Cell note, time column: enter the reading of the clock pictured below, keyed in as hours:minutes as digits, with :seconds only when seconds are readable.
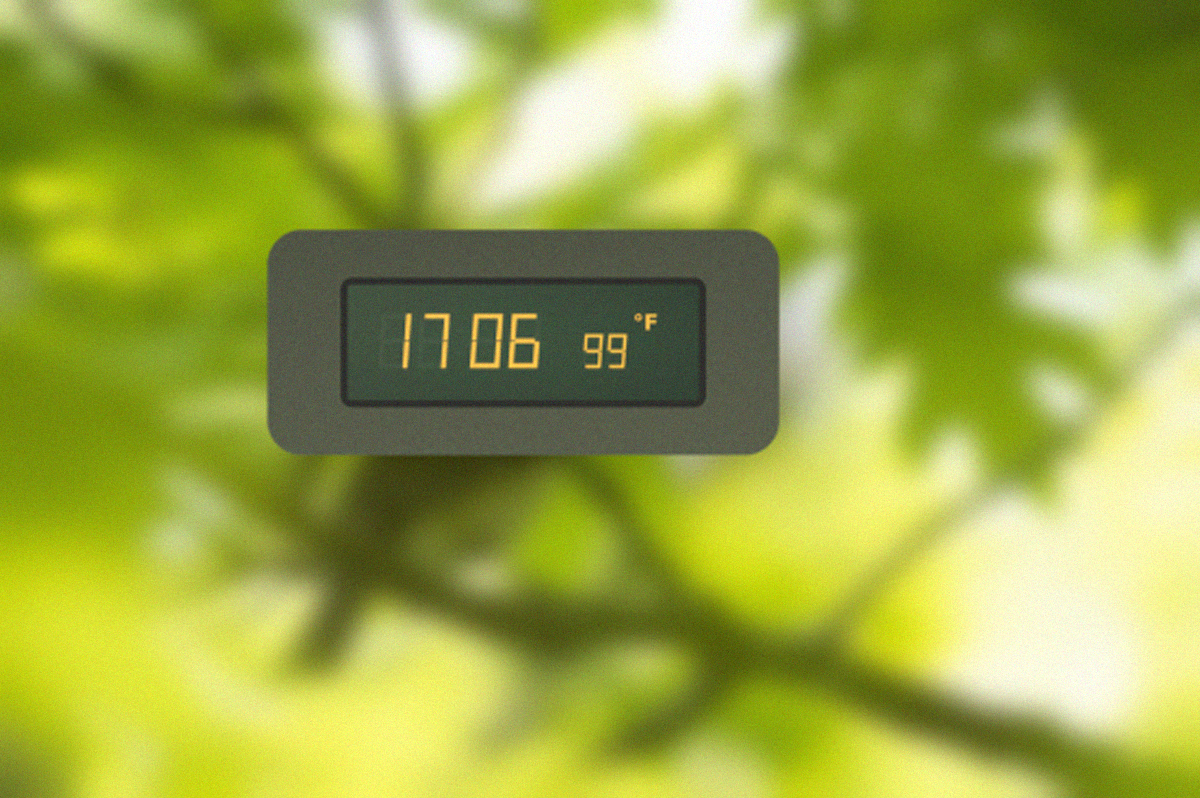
17:06
